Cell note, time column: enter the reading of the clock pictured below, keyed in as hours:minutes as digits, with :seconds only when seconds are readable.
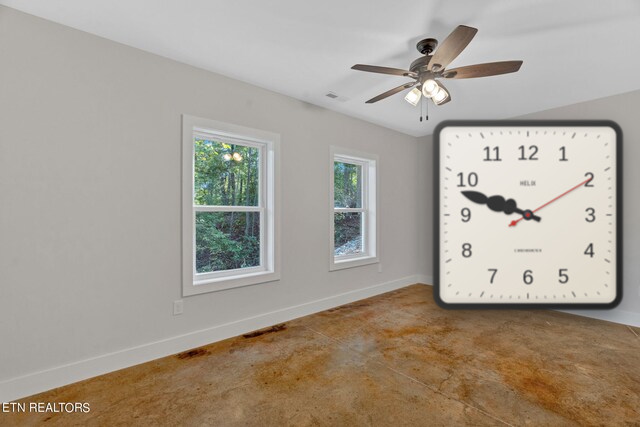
9:48:10
